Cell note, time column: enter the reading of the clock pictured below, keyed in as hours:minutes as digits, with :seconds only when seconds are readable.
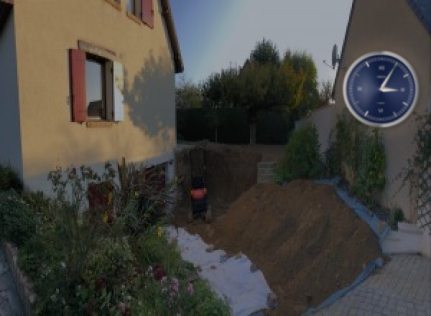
3:05
